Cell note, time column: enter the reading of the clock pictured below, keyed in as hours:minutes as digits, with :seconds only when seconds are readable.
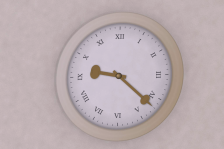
9:22
